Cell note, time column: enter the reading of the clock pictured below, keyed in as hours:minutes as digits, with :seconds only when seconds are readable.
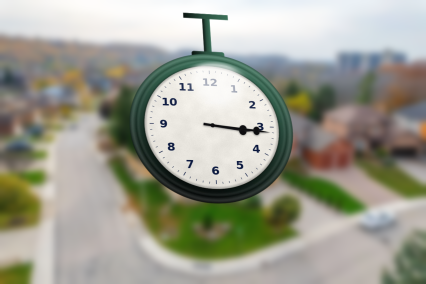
3:16
